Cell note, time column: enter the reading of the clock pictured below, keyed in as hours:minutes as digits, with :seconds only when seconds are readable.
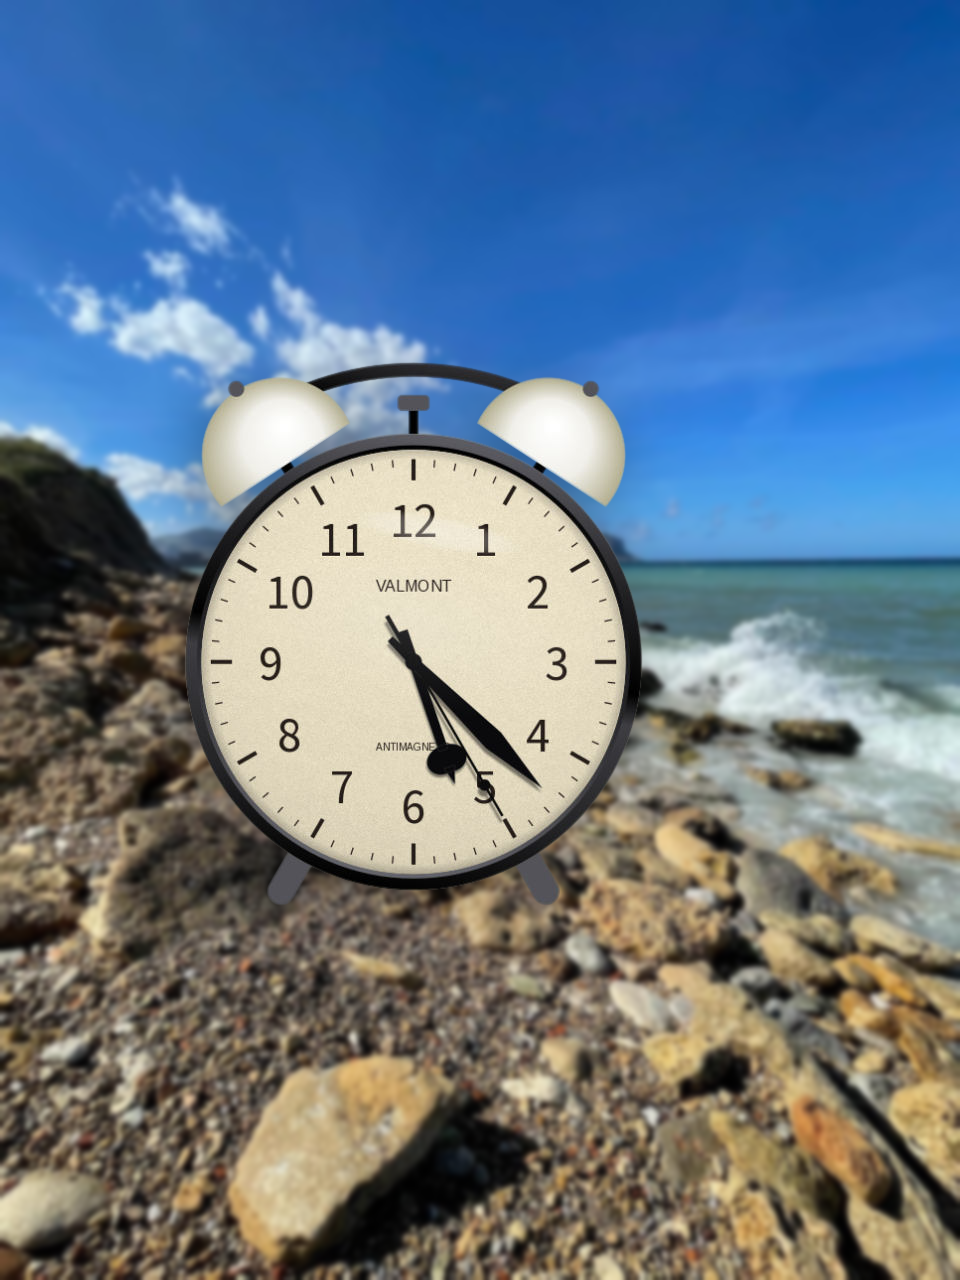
5:22:25
